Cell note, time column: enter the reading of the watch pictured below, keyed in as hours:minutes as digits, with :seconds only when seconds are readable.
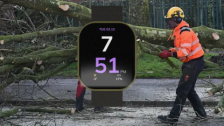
7:51
